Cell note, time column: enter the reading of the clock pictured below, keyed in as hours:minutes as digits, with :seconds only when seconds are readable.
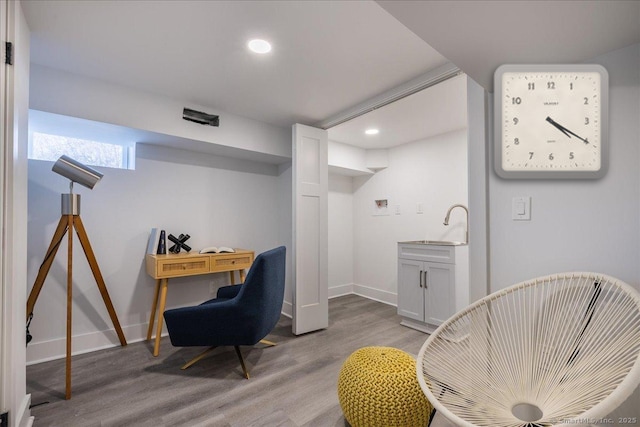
4:20
